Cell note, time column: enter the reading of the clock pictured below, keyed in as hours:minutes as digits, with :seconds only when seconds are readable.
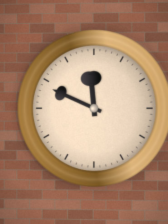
11:49
